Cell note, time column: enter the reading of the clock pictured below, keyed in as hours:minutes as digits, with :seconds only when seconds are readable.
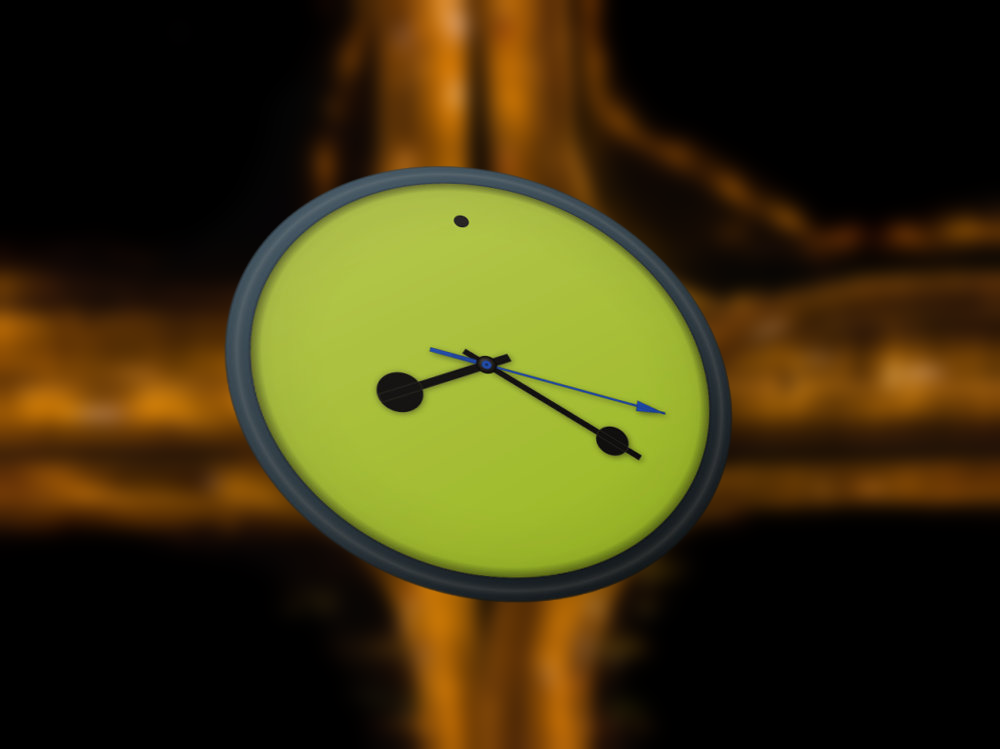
8:21:18
